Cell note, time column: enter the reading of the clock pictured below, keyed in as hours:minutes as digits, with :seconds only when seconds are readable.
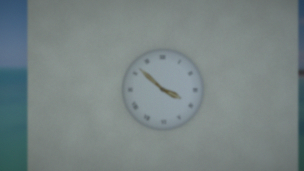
3:52
